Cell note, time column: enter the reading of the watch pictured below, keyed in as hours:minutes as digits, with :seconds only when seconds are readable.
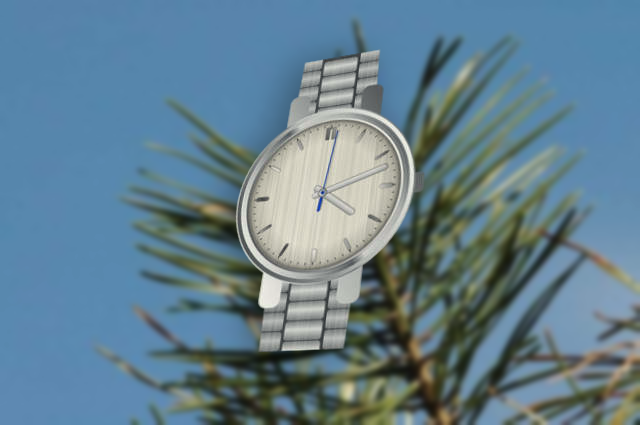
4:12:01
